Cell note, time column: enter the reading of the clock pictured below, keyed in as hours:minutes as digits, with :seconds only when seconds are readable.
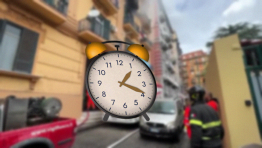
1:19
